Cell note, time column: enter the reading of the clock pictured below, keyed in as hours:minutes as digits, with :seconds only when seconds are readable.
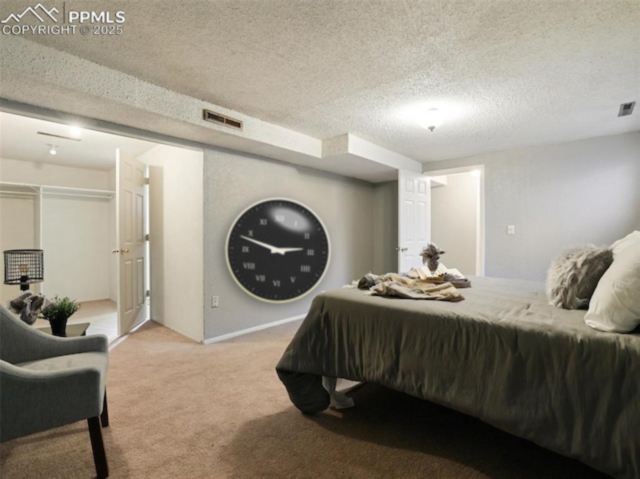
2:48
